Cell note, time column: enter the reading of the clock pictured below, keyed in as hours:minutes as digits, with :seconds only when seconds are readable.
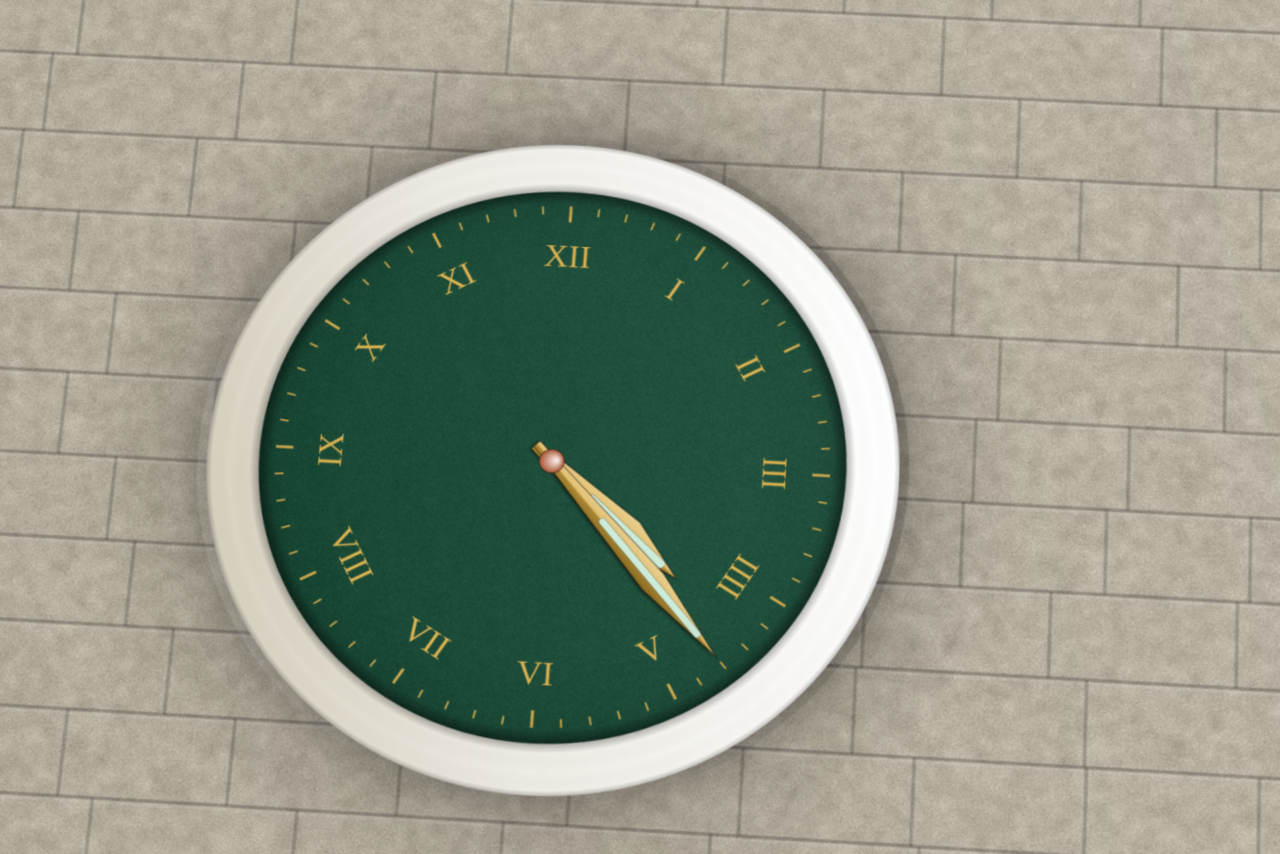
4:23
